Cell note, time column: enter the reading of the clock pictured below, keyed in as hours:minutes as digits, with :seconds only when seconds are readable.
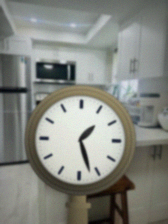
1:27
